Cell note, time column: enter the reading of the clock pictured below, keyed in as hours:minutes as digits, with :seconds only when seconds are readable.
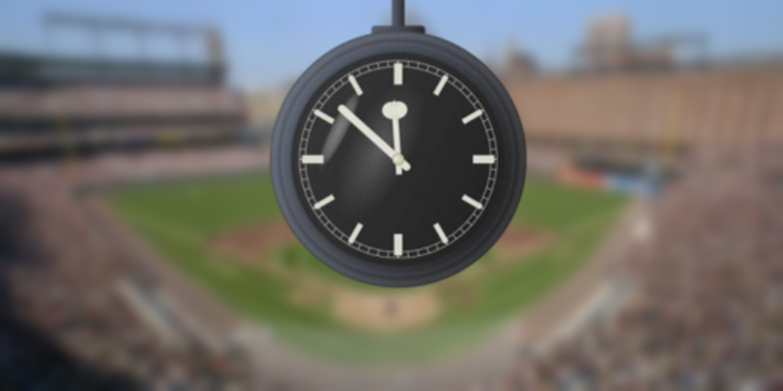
11:52
